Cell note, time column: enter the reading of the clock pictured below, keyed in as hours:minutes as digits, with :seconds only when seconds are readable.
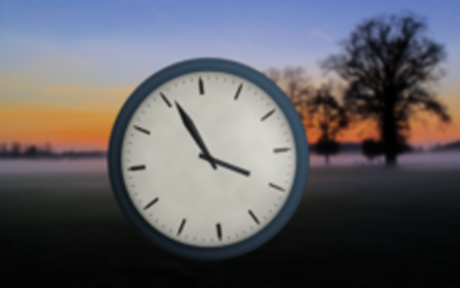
3:56
